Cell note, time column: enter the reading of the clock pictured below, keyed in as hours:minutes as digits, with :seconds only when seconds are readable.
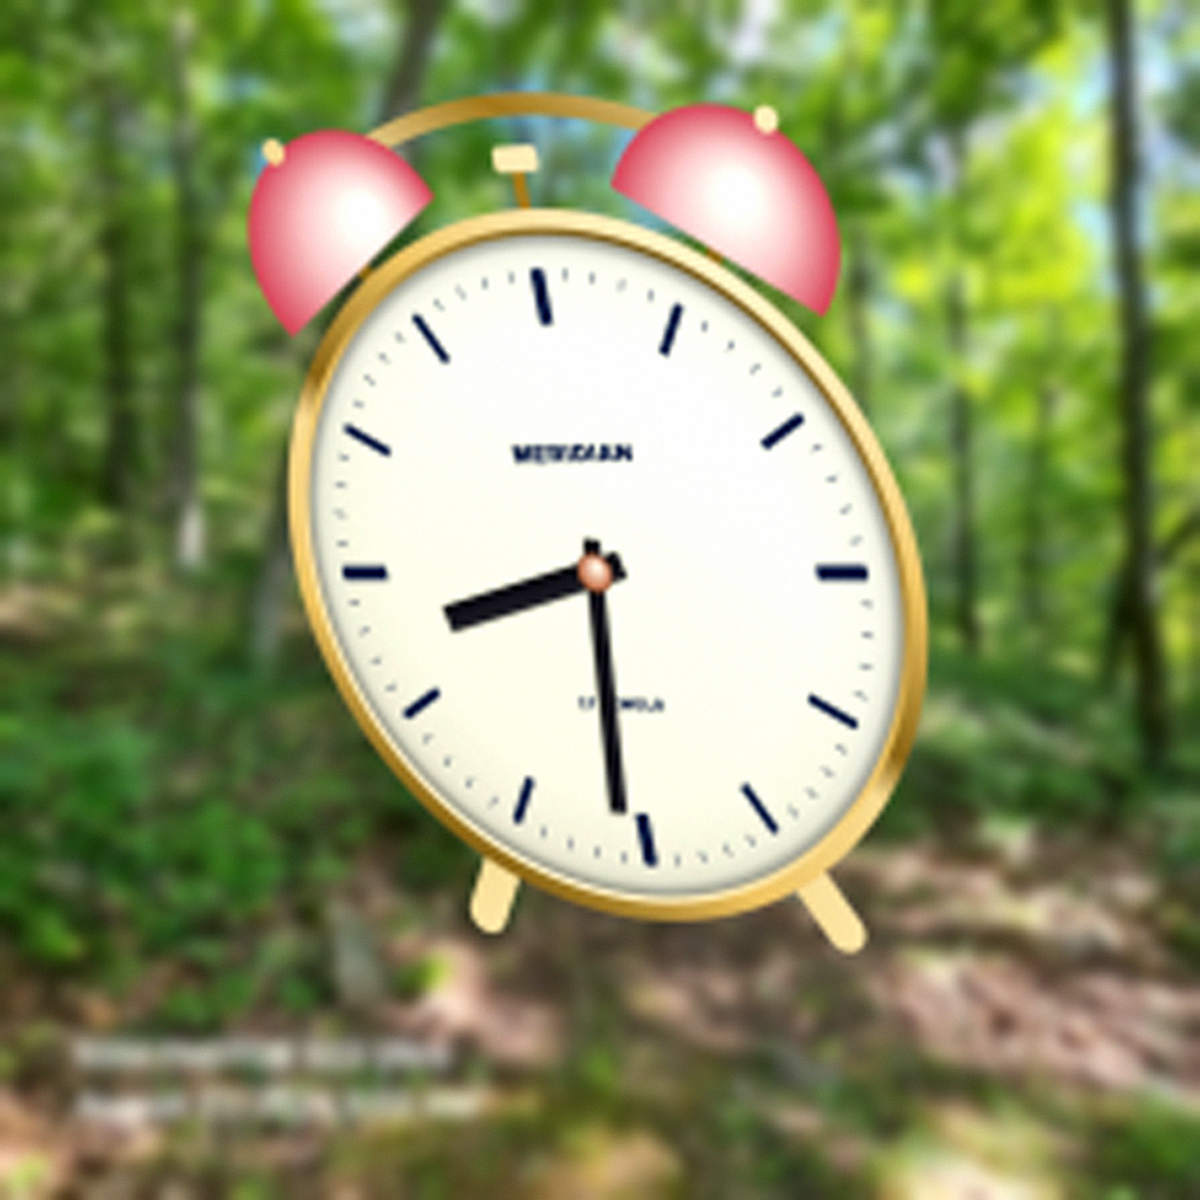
8:31
